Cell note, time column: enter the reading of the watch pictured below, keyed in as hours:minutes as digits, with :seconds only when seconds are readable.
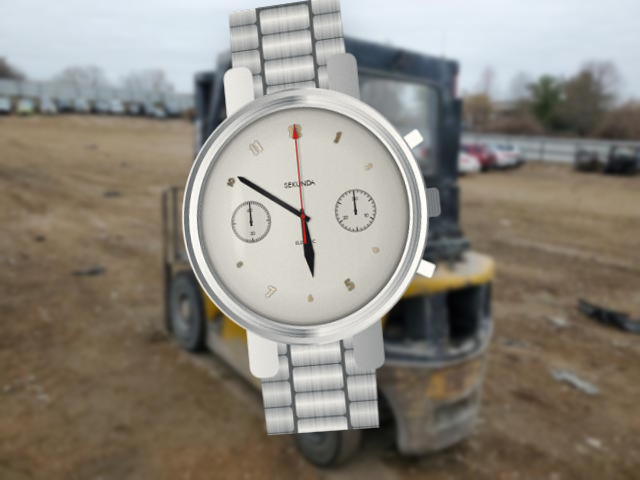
5:51
